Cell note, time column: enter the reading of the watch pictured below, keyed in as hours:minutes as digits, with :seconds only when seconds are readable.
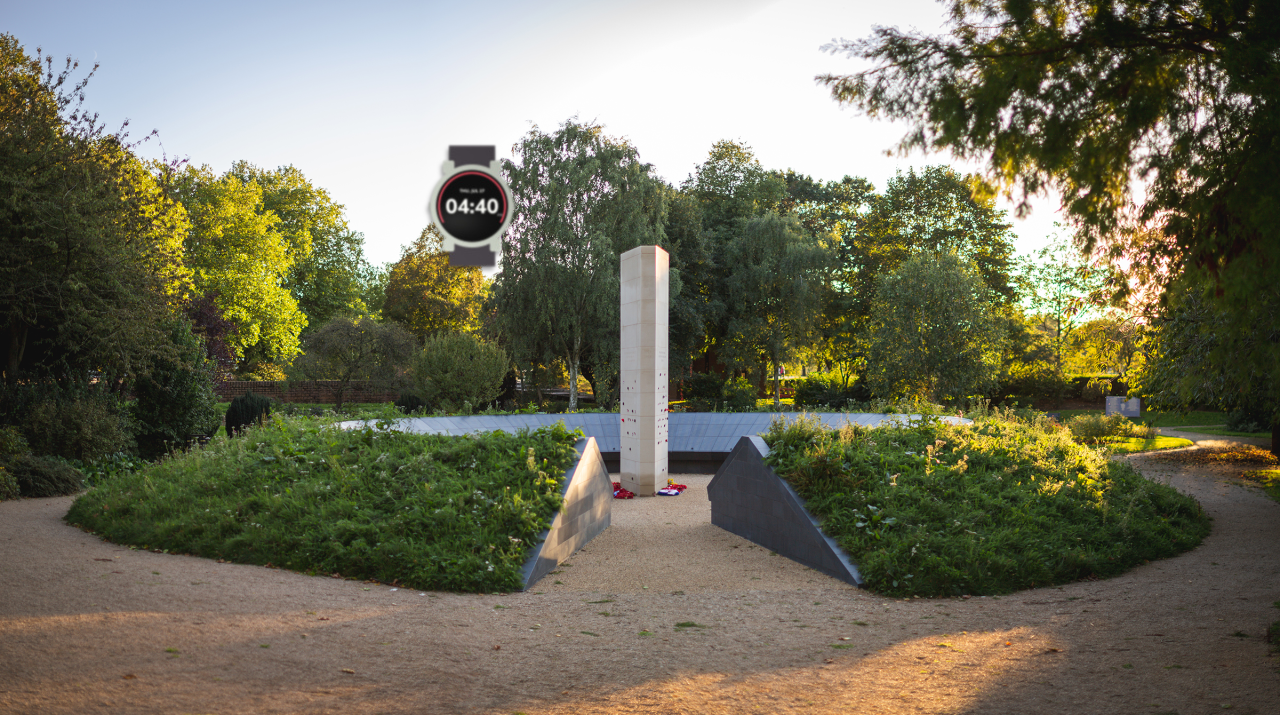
4:40
